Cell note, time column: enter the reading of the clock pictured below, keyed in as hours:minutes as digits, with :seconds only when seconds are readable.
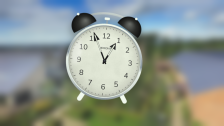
12:56
